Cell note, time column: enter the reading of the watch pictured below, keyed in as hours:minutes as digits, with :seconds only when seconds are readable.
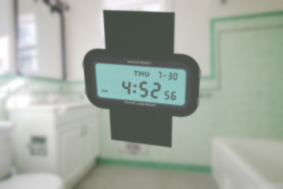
4:52
